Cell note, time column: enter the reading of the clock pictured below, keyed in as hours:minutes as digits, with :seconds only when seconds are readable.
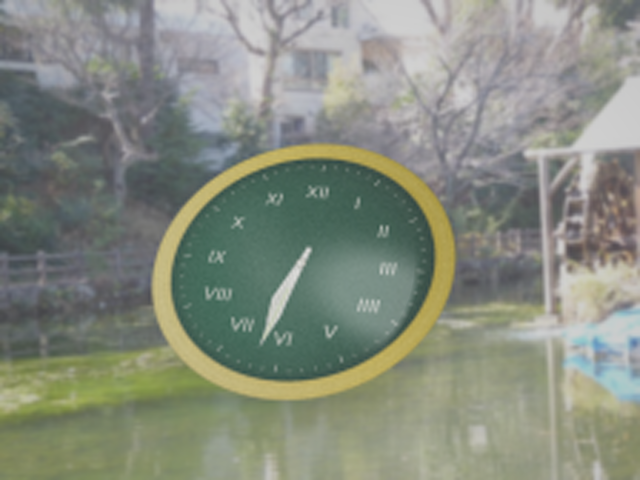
6:32
